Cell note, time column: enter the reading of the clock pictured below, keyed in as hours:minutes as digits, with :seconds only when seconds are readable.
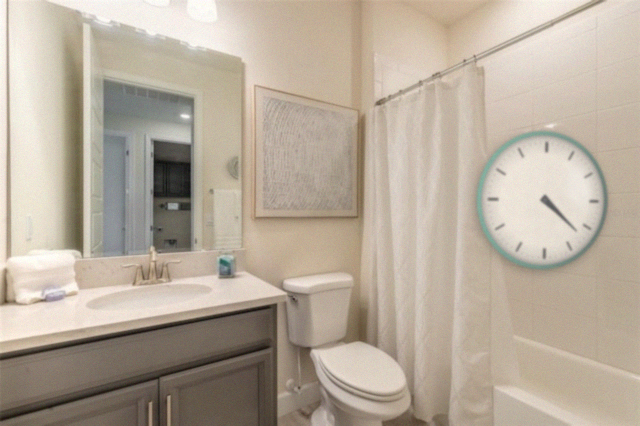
4:22
